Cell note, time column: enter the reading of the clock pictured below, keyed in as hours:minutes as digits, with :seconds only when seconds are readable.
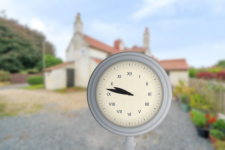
9:47
